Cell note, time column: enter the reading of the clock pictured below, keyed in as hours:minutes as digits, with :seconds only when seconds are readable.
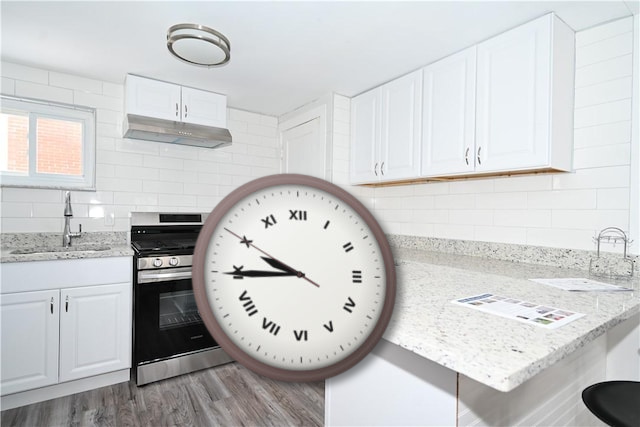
9:44:50
